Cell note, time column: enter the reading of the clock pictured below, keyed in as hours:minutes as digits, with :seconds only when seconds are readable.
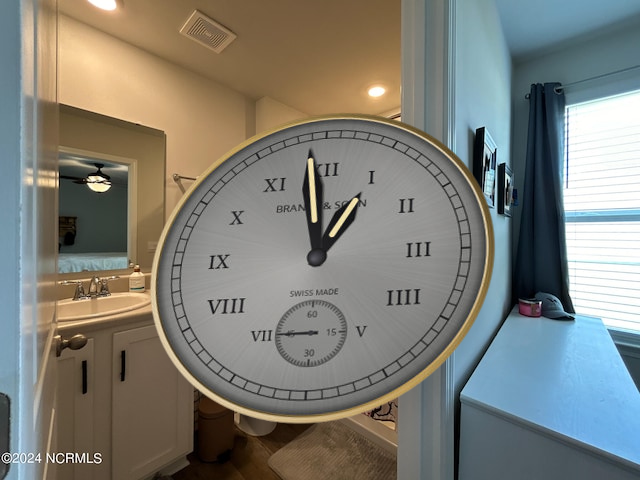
12:58:45
